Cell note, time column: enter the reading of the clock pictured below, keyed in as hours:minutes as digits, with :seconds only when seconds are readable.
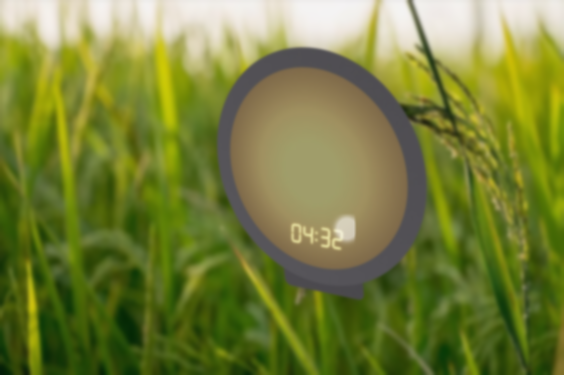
4:32
